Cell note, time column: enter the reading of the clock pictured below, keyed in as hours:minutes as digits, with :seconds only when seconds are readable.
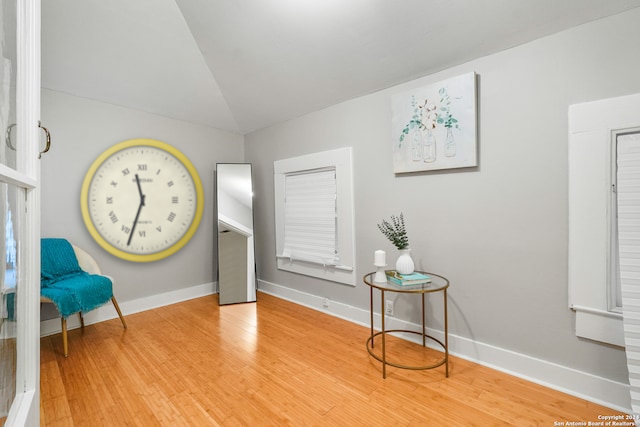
11:33
